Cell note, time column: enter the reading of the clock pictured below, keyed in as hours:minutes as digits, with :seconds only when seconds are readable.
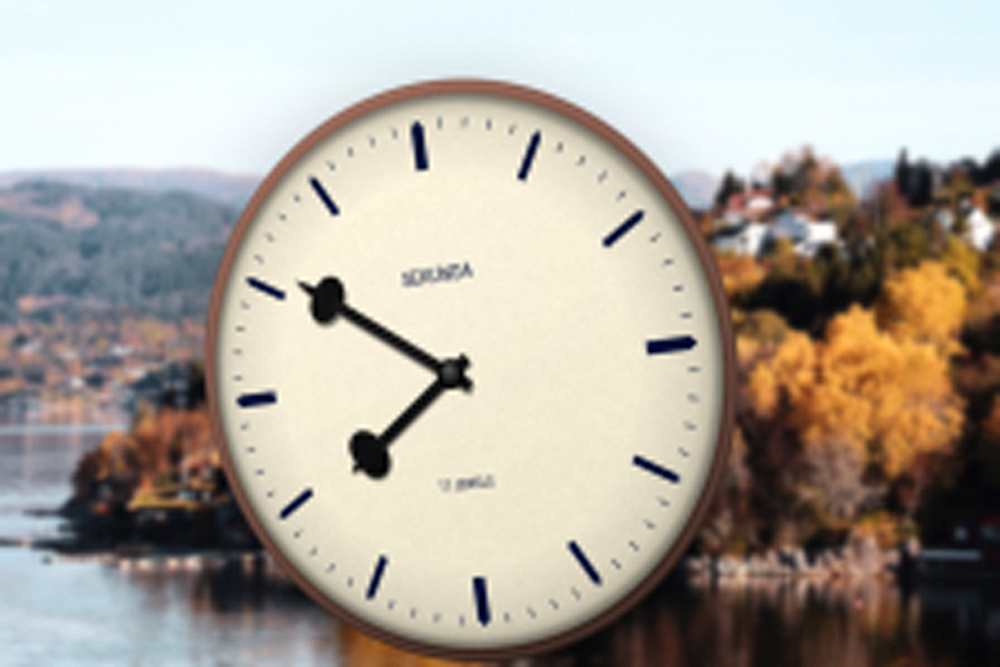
7:51
